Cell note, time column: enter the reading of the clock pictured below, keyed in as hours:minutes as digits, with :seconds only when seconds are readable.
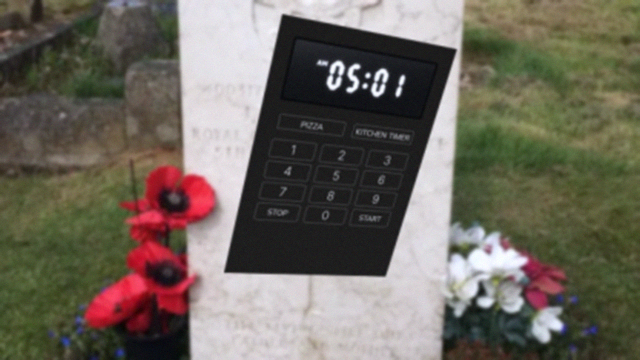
5:01
